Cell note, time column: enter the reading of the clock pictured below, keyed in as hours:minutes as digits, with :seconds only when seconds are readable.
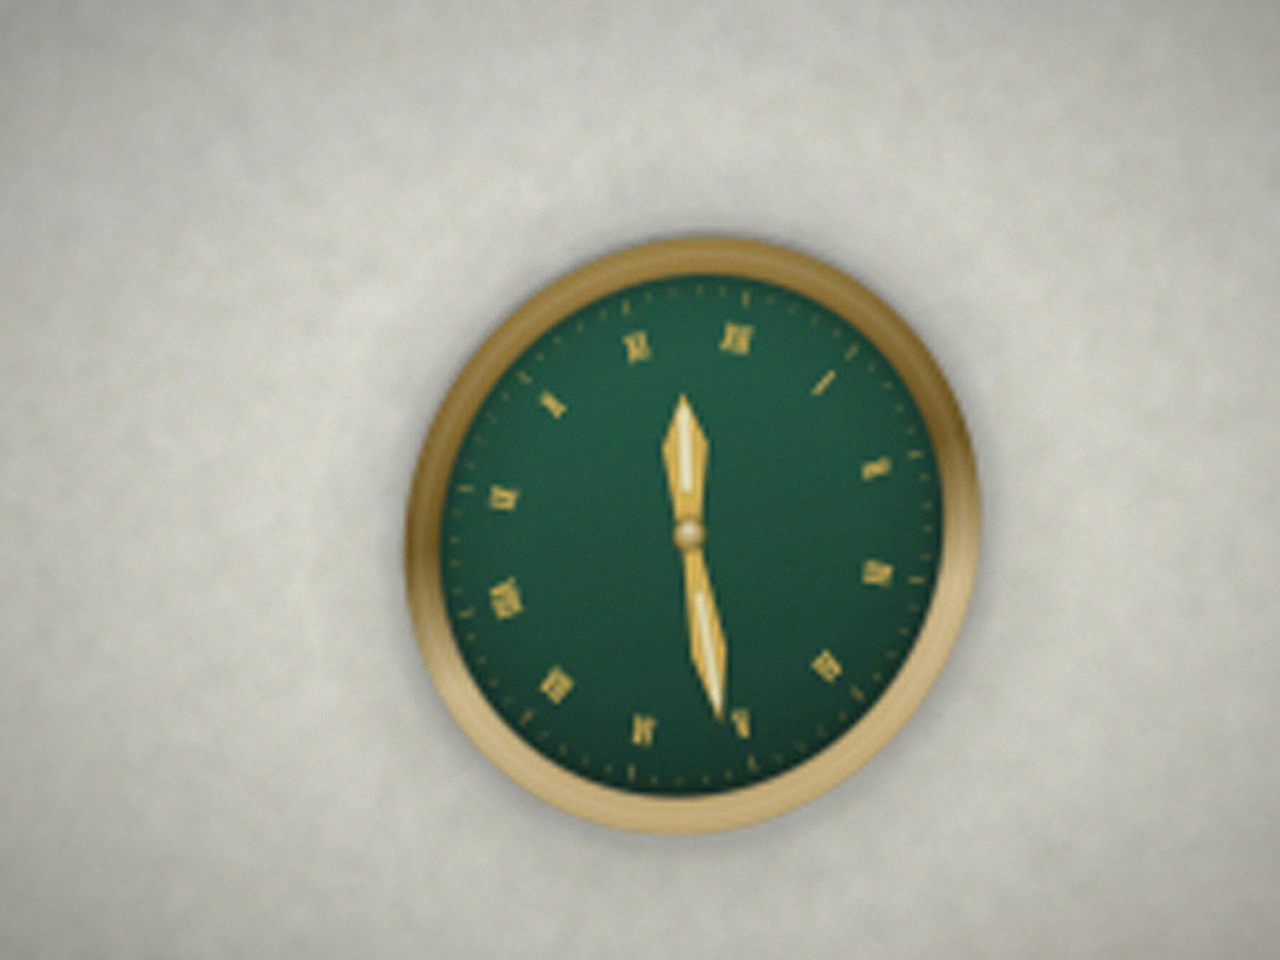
11:26
